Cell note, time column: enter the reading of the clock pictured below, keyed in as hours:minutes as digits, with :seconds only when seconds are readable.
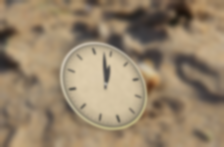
1:03
